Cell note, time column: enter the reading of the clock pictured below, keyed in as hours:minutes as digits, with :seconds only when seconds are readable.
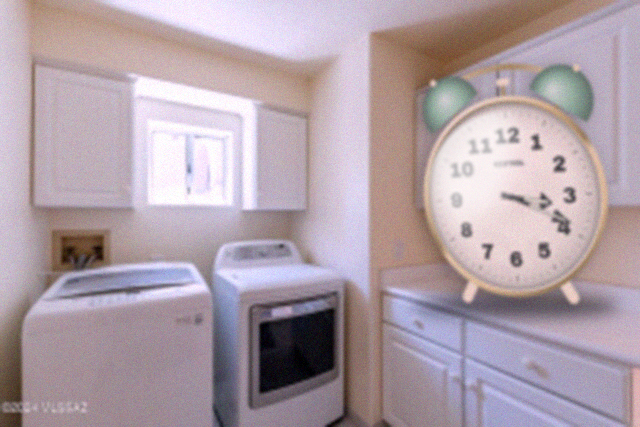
3:19
